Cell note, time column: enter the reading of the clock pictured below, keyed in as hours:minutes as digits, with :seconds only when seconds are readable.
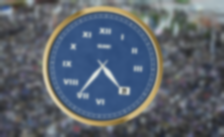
4:36
